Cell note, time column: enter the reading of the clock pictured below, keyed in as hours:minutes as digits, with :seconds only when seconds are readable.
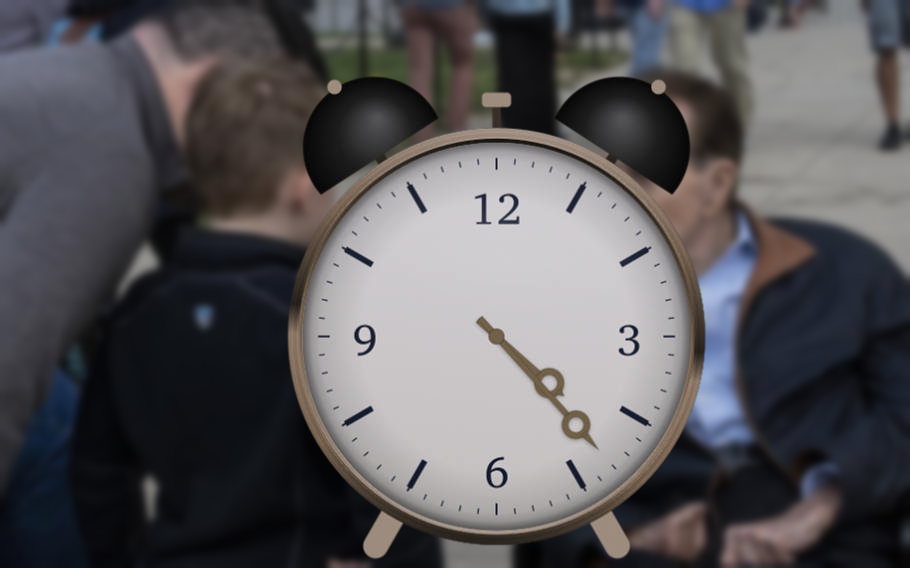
4:23
